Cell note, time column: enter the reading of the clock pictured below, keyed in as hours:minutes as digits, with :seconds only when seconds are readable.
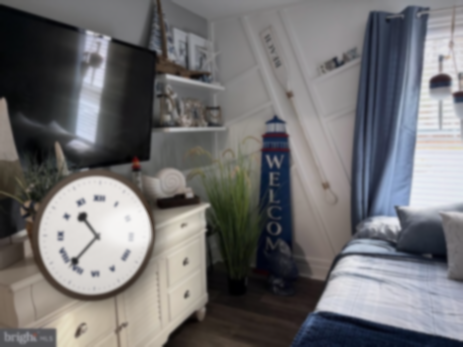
10:37
